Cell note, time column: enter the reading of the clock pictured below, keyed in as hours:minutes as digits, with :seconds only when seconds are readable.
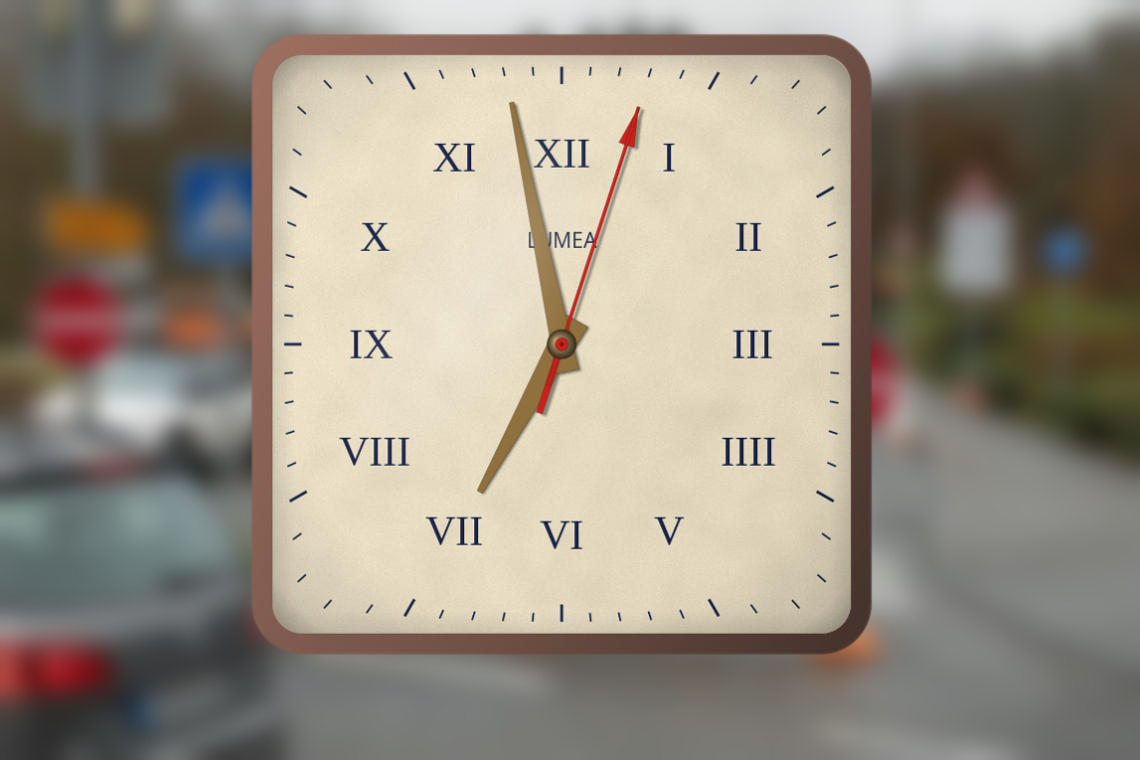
6:58:03
